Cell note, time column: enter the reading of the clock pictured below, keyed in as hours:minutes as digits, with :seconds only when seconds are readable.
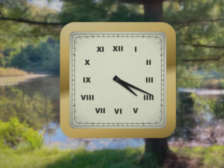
4:19
